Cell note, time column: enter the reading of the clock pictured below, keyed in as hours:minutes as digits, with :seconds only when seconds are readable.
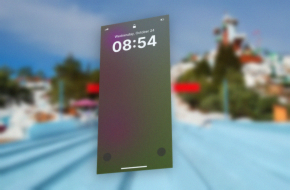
8:54
